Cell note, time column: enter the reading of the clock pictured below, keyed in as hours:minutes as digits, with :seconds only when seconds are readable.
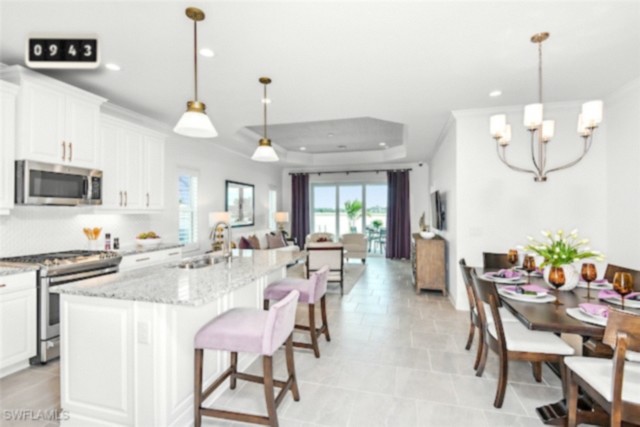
9:43
